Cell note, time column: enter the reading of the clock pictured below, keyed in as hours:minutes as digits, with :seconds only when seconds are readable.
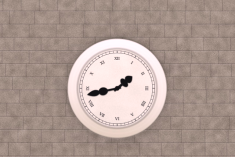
1:43
